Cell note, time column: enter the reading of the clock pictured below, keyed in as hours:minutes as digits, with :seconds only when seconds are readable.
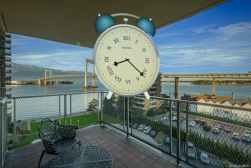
8:22
